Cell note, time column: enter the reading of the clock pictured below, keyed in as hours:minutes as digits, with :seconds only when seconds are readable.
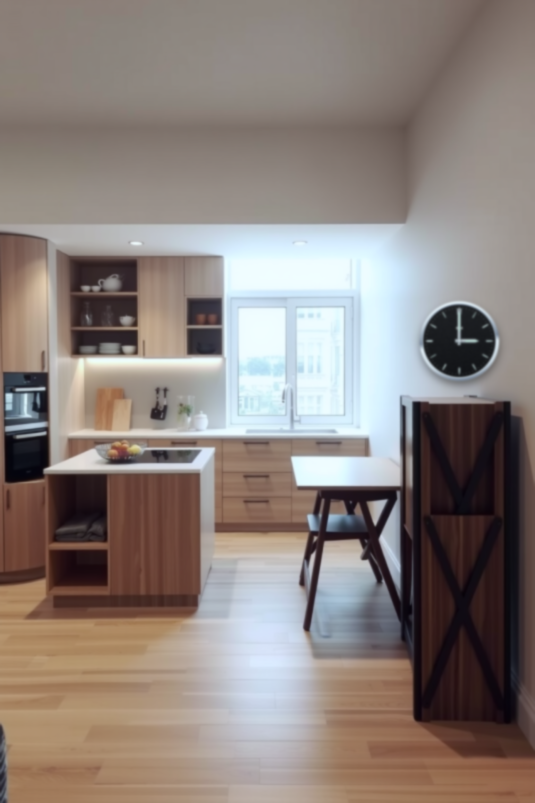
3:00
